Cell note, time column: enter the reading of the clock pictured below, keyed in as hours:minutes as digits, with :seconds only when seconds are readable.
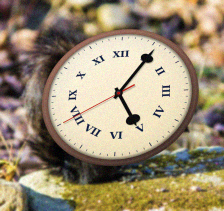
5:05:40
